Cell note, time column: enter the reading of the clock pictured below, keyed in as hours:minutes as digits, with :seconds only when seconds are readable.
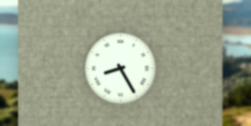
8:25
